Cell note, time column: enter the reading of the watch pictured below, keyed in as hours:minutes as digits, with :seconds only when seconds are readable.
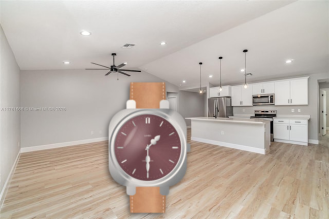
1:30
